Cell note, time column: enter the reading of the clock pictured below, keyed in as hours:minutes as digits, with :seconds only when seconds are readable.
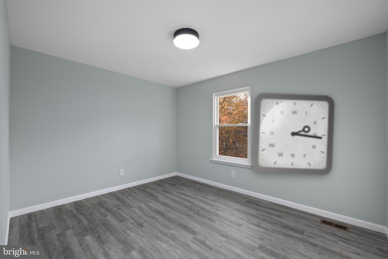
2:16
